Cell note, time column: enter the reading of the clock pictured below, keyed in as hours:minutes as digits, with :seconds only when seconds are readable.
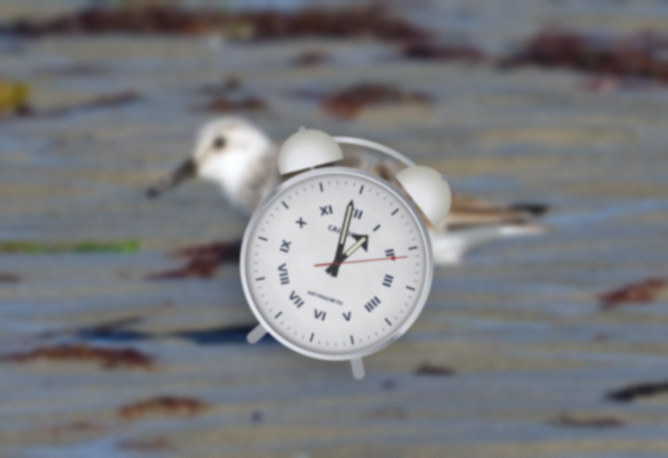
12:59:11
